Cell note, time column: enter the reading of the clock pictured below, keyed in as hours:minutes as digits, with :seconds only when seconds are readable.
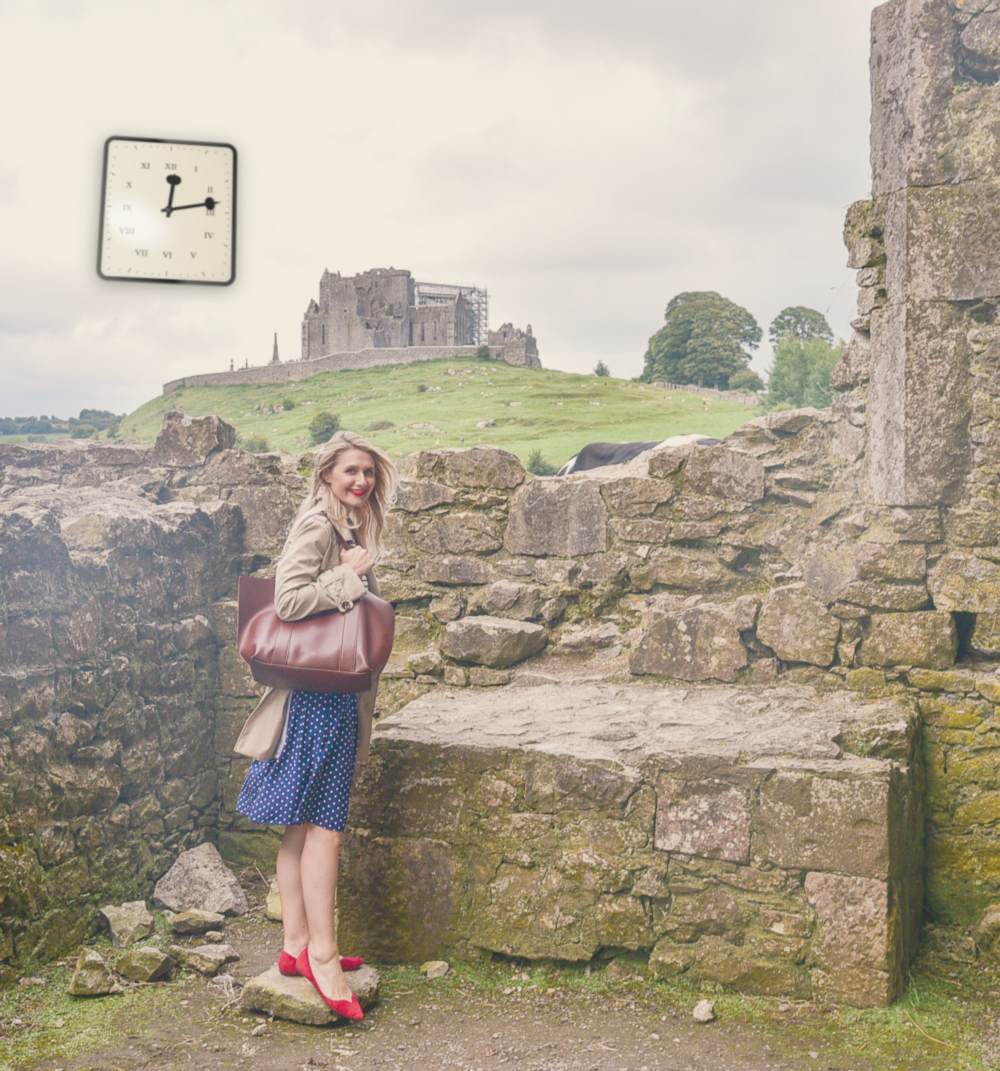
12:13
